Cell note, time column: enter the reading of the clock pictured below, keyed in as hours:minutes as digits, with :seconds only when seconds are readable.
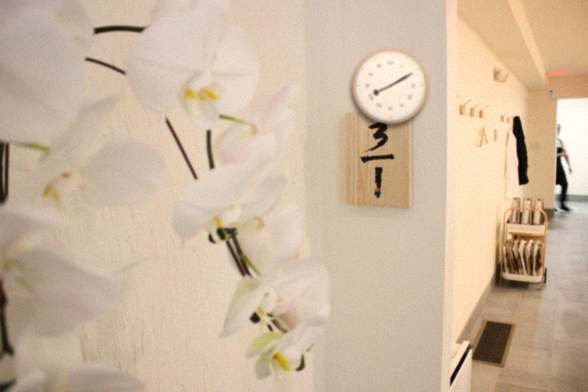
8:10
